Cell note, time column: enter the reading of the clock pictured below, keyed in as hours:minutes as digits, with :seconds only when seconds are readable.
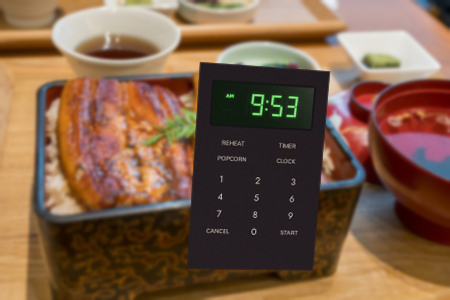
9:53
